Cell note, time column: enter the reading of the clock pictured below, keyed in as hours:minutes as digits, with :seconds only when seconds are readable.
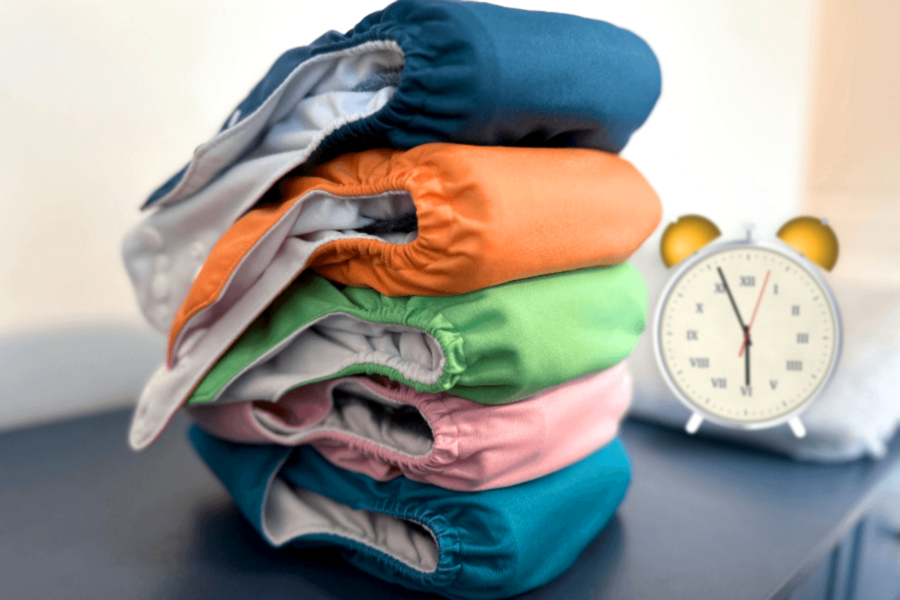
5:56:03
